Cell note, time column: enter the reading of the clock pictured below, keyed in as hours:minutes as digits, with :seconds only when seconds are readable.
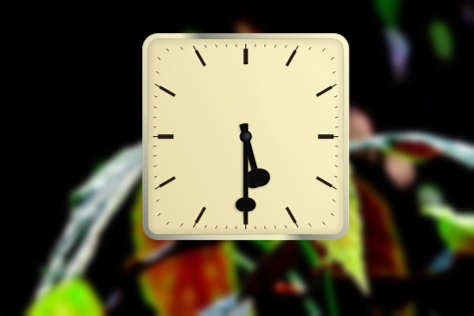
5:30
